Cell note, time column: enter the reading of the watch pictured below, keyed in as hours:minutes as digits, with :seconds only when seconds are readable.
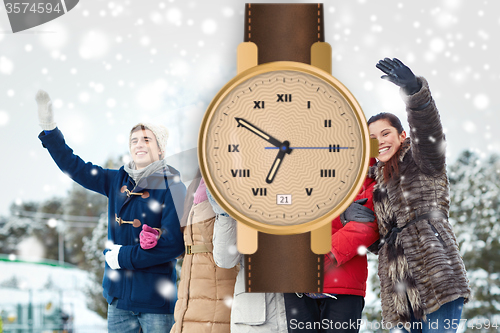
6:50:15
